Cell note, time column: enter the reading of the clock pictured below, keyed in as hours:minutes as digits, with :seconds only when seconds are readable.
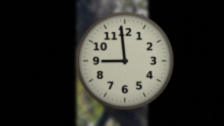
8:59
